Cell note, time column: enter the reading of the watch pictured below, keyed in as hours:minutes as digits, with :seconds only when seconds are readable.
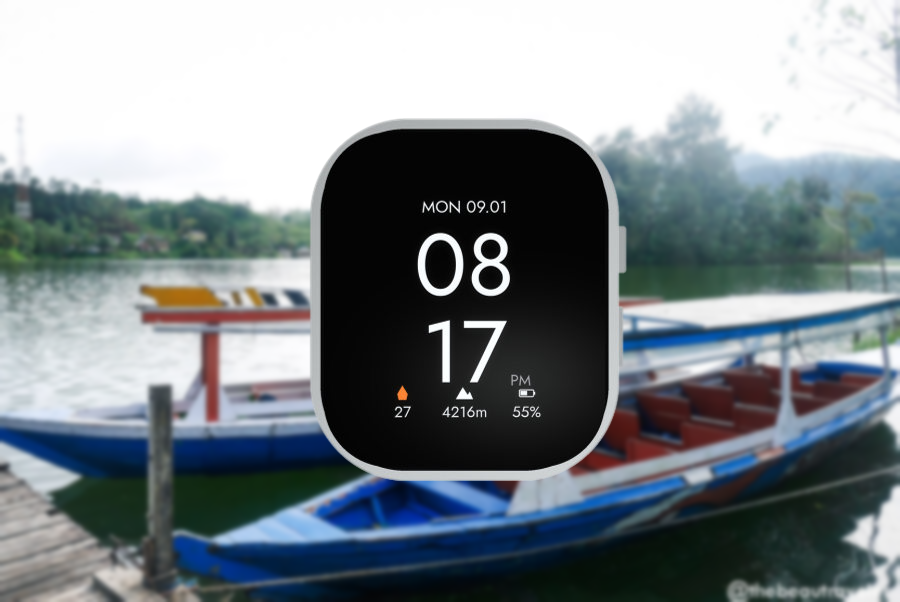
8:17
